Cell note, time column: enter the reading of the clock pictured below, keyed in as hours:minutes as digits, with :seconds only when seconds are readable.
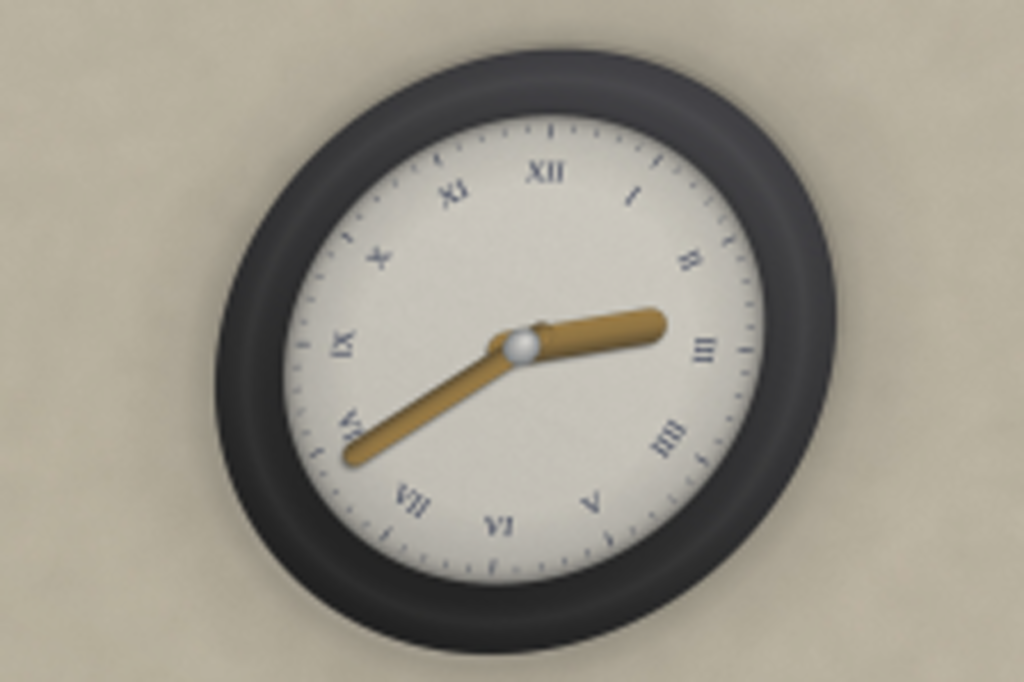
2:39
